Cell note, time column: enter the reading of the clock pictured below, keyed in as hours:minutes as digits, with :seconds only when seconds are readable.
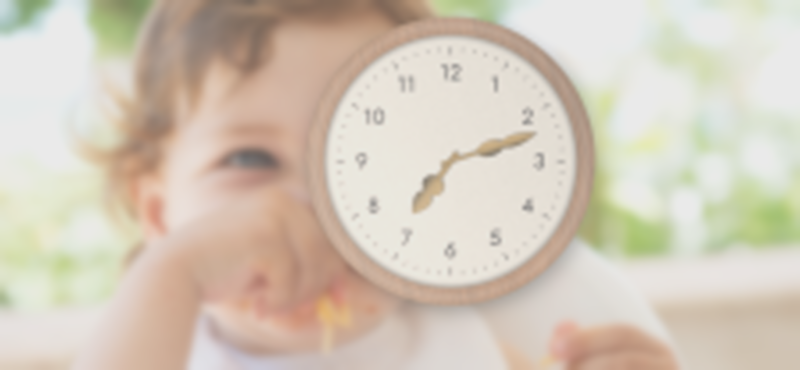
7:12
